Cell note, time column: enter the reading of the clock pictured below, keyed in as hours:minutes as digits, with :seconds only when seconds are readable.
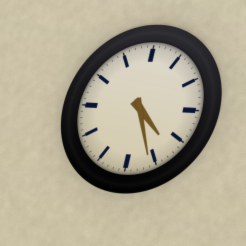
4:26
